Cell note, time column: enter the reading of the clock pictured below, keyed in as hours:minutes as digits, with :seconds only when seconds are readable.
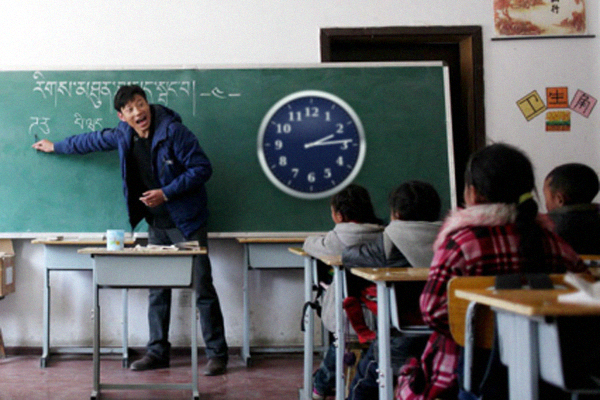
2:14
